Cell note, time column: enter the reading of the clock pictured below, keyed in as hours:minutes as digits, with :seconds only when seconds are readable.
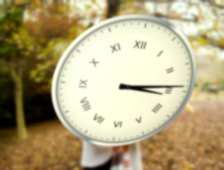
3:14
